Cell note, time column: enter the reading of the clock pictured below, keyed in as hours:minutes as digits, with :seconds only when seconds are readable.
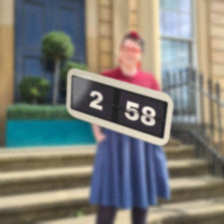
2:58
